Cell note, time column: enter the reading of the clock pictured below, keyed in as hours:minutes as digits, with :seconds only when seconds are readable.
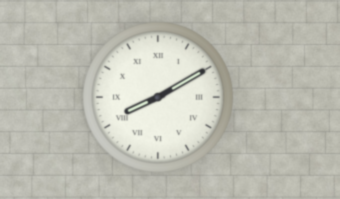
8:10
